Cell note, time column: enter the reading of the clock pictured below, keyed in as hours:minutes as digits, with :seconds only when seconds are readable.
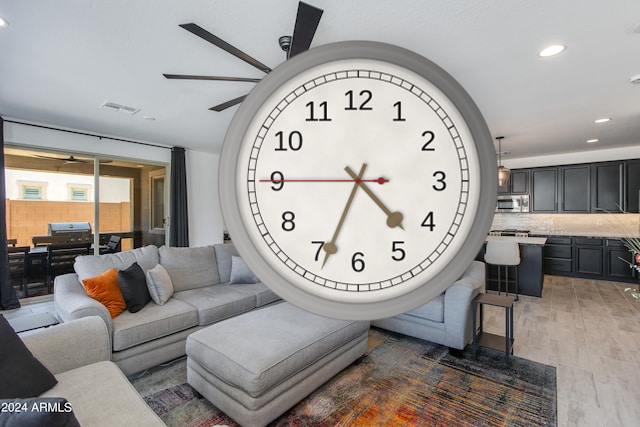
4:33:45
